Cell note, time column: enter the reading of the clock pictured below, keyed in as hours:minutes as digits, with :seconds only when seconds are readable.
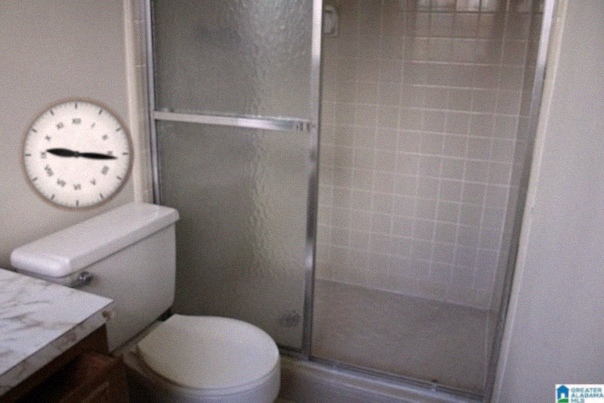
9:16
